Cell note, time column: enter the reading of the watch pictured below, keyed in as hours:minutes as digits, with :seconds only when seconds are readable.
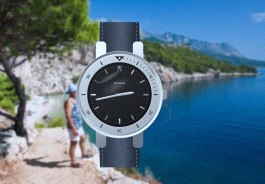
2:43
